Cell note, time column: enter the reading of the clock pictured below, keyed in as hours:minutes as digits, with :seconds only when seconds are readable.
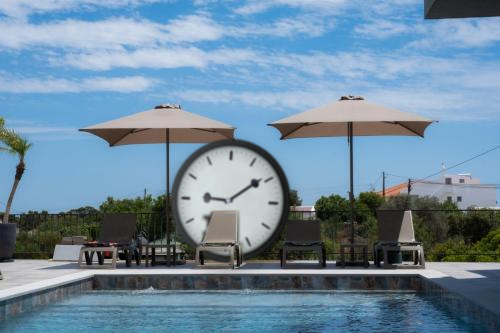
9:09
